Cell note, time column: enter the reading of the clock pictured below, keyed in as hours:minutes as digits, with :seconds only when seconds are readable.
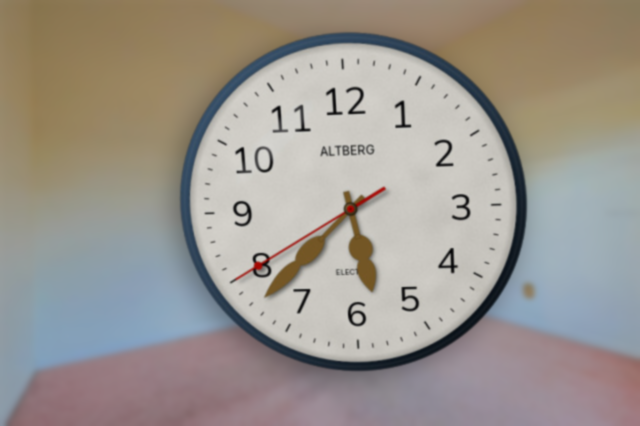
5:37:40
